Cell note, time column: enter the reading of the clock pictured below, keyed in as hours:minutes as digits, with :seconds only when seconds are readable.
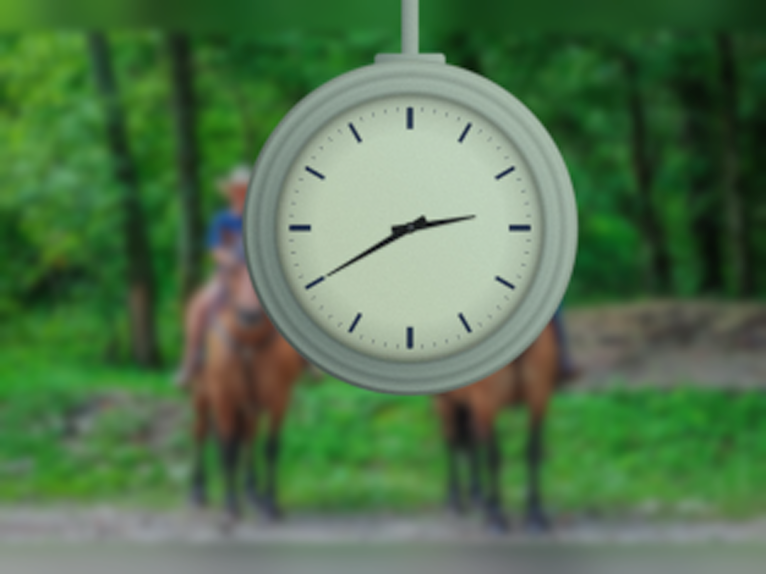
2:40
